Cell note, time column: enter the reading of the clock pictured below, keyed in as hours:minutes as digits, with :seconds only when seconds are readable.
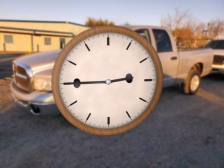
2:45
